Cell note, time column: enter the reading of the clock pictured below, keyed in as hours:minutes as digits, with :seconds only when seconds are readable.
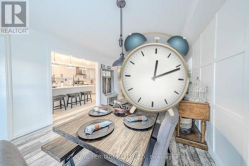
12:11
